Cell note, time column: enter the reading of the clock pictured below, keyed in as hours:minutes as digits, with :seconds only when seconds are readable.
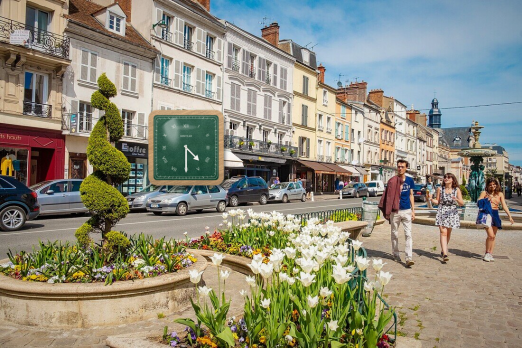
4:30
